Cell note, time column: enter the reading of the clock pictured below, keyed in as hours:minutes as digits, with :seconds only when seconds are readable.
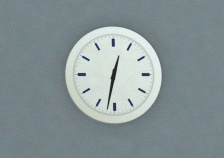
12:32
